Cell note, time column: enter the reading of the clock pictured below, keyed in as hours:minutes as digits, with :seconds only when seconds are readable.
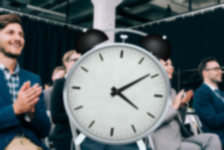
4:09
